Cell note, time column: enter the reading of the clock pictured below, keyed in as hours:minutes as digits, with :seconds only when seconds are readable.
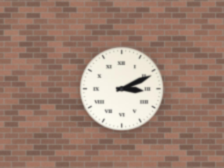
3:11
